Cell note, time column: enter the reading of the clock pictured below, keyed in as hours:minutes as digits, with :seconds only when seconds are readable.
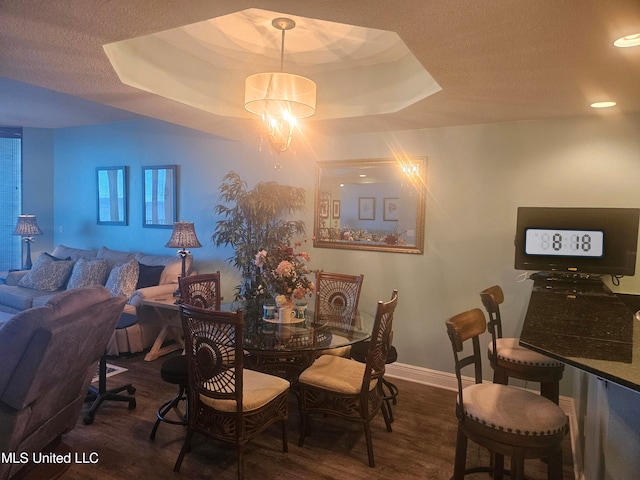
8:18
